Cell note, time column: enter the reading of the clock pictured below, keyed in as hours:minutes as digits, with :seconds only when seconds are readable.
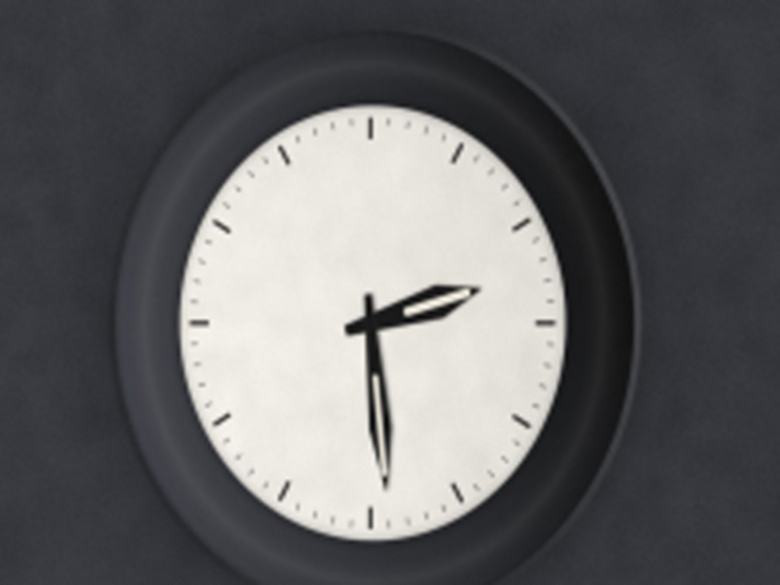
2:29
